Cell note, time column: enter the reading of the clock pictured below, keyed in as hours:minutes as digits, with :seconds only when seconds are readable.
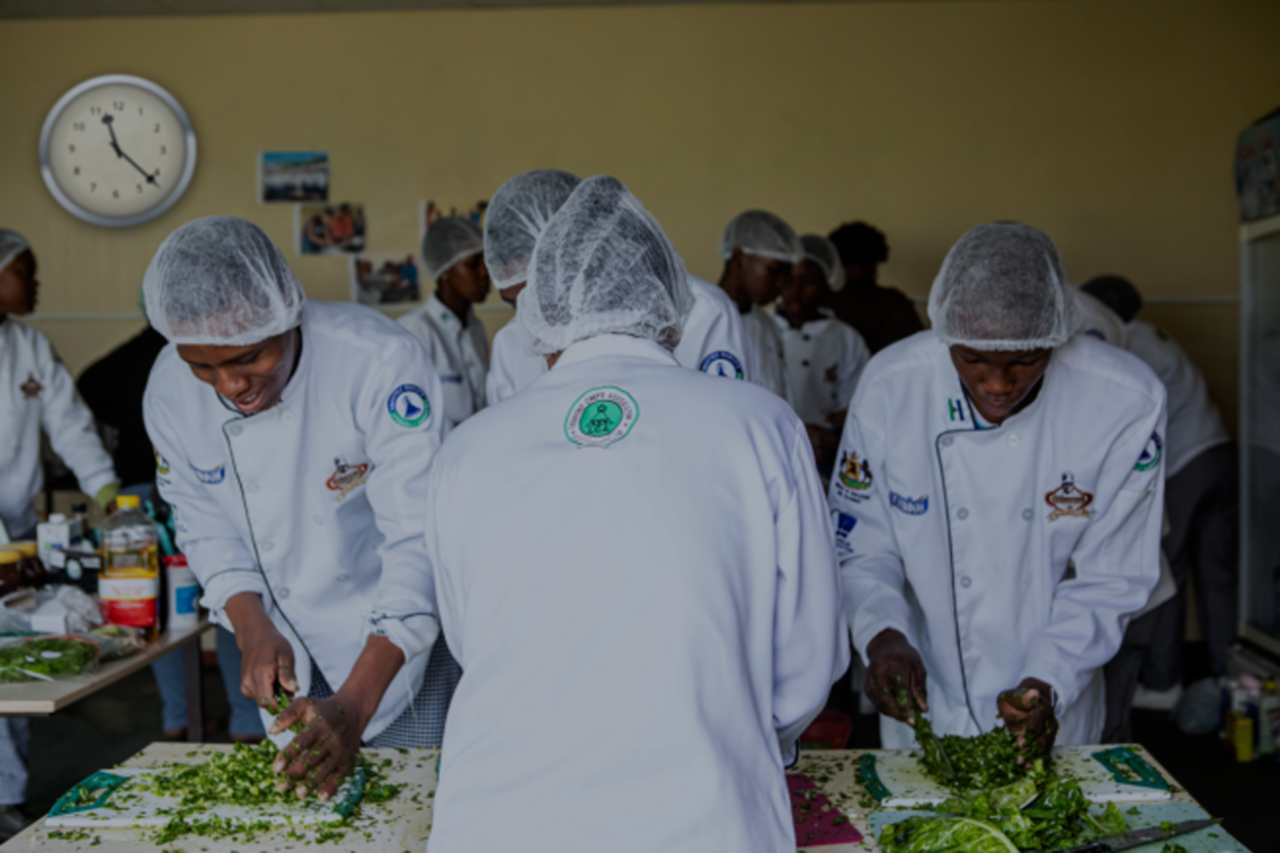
11:22
